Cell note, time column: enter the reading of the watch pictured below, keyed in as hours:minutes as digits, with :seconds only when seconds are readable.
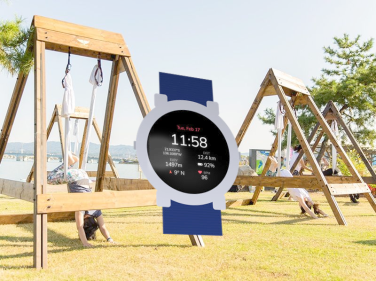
11:58
